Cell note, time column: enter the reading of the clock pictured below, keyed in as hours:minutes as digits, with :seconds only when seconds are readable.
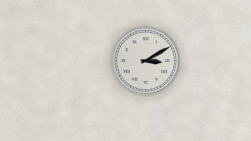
3:10
